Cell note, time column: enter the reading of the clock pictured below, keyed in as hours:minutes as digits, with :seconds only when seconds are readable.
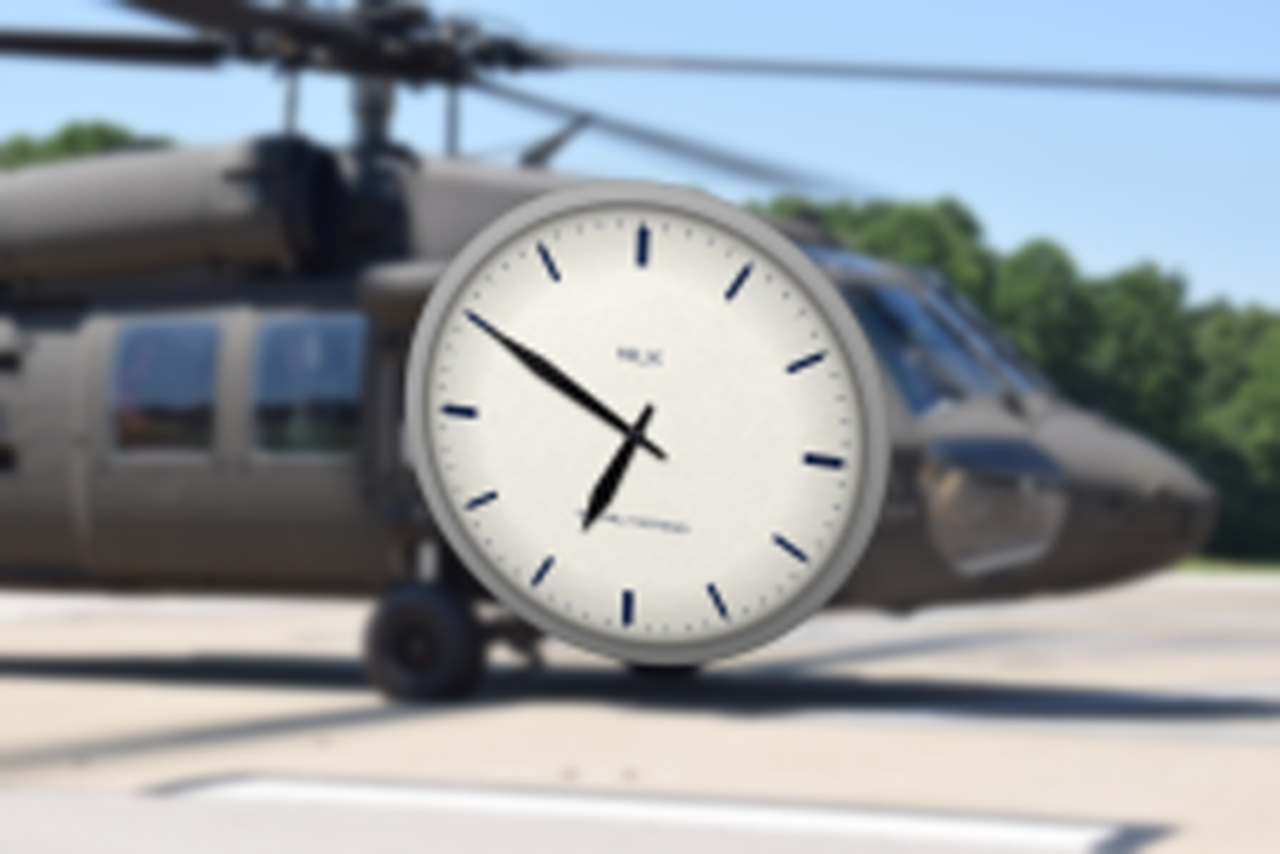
6:50
